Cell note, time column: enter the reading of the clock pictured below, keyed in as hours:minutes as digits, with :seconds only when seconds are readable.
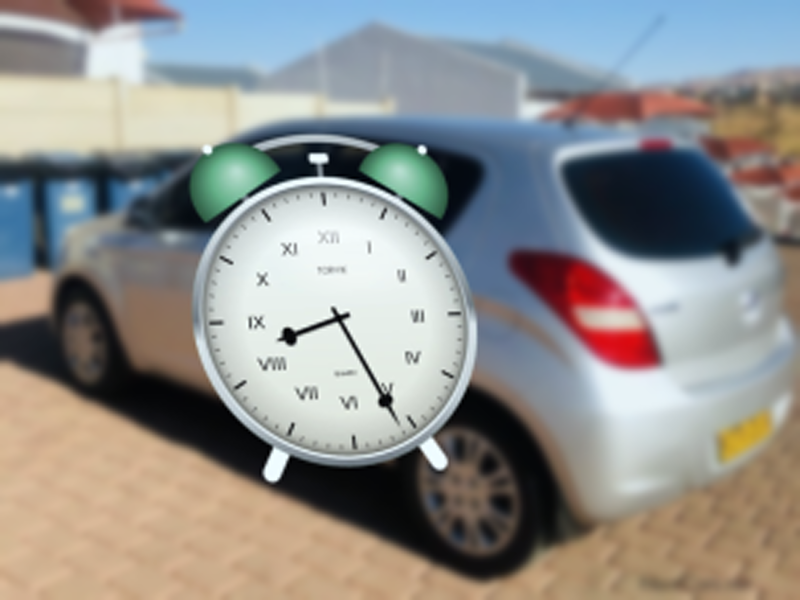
8:26
